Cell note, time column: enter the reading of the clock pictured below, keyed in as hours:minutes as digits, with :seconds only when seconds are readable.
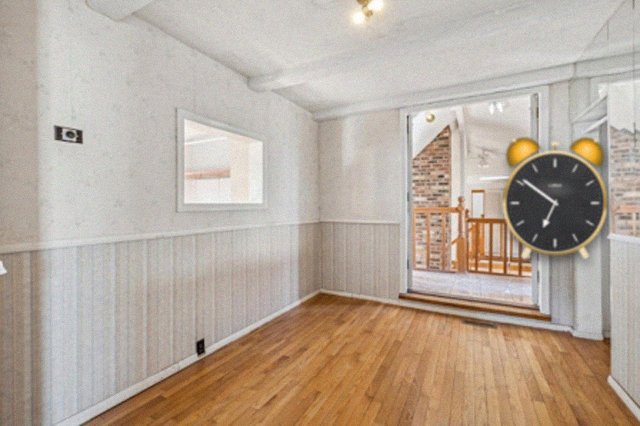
6:51
